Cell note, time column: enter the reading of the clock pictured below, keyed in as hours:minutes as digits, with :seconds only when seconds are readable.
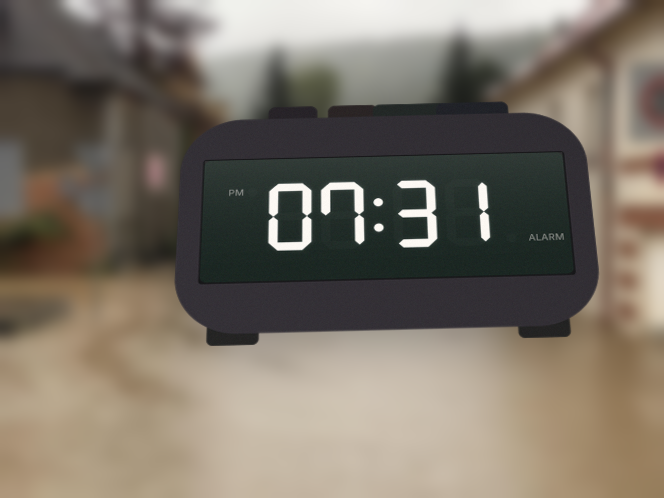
7:31
